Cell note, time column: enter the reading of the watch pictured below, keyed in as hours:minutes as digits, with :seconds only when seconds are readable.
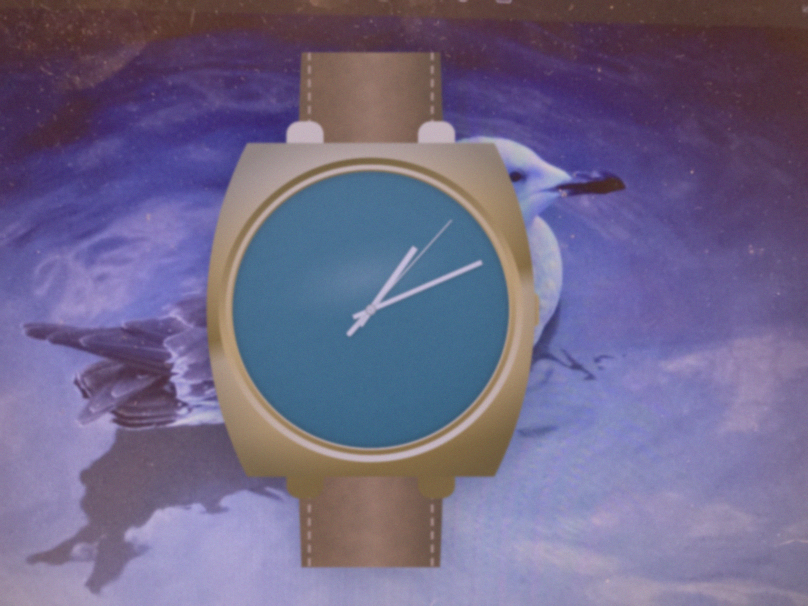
1:11:07
